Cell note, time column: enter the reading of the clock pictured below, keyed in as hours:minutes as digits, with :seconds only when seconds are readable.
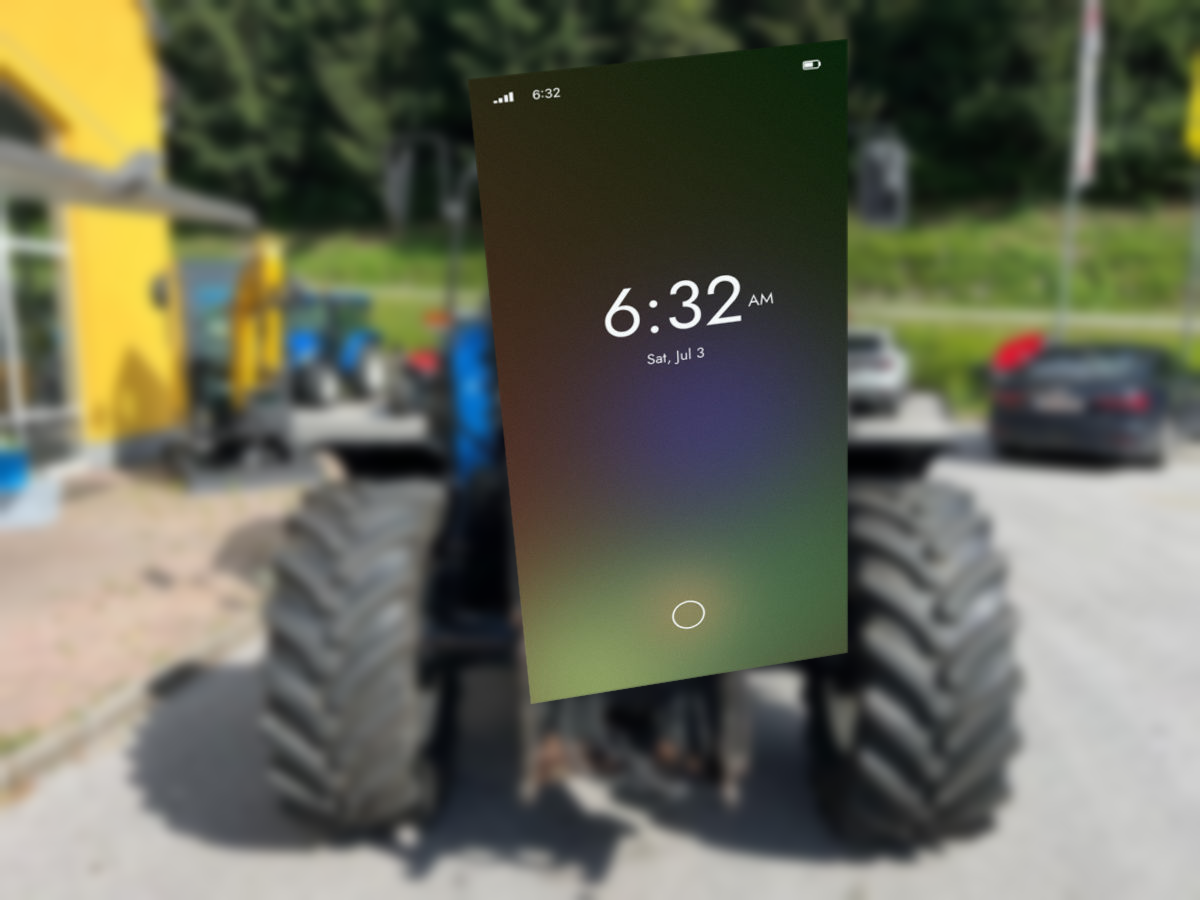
6:32
